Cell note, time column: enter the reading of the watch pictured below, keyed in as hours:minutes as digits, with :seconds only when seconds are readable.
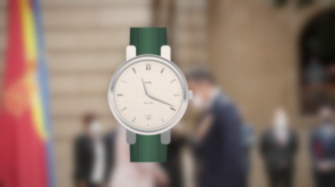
11:19
